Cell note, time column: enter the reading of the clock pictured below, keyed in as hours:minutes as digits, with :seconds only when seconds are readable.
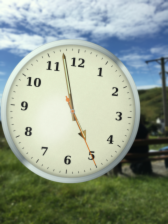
4:57:25
